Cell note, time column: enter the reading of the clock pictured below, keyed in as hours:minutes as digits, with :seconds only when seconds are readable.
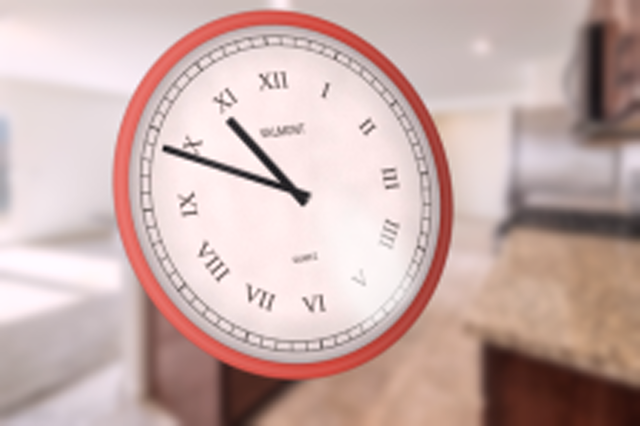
10:49
